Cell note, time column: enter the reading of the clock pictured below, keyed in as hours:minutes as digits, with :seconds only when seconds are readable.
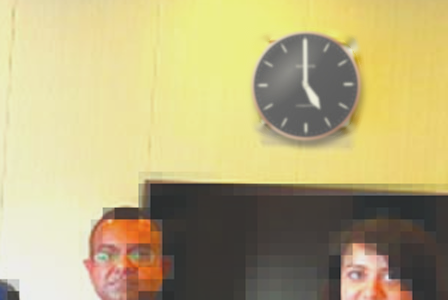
5:00
